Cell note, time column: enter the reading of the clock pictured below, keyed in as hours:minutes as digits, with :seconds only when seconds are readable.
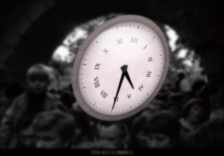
4:30
